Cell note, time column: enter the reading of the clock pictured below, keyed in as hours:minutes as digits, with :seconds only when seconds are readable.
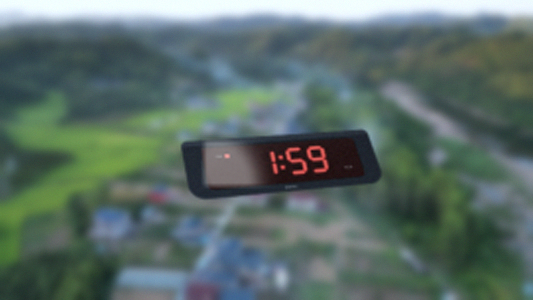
1:59
